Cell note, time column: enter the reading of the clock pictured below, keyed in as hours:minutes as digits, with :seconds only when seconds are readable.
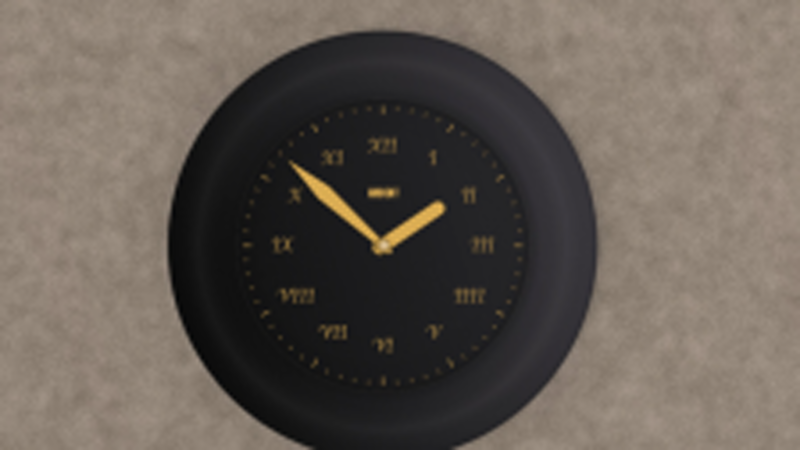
1:52
